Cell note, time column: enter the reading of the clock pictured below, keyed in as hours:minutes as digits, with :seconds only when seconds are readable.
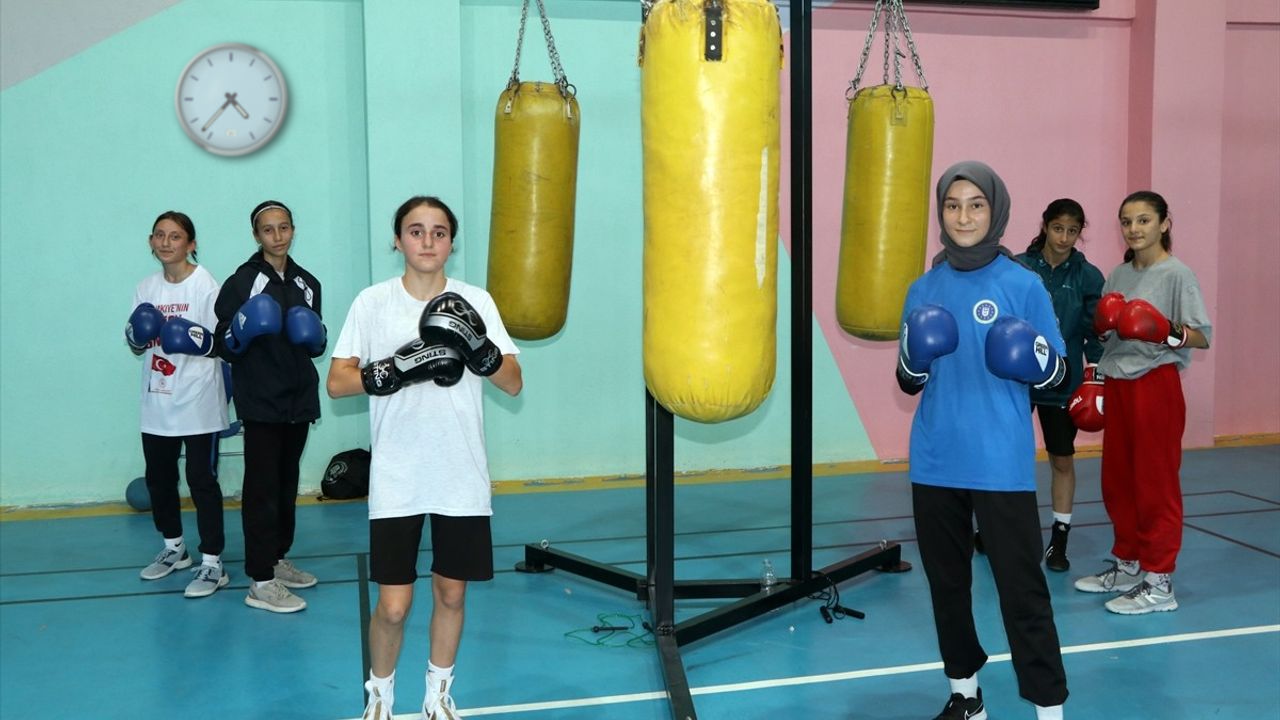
4:37
